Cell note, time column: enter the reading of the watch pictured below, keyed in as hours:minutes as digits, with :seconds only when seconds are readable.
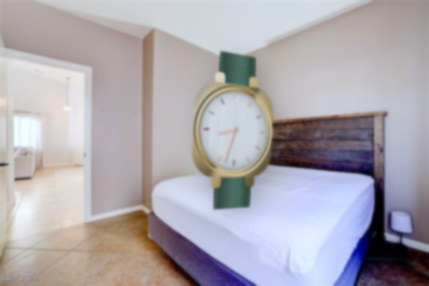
8:33
